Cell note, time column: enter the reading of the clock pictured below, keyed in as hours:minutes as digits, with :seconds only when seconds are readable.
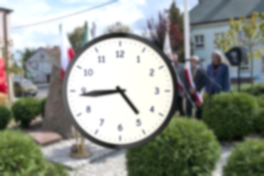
4:44
